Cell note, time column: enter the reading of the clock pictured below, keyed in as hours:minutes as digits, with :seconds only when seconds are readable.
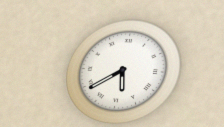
5:39
